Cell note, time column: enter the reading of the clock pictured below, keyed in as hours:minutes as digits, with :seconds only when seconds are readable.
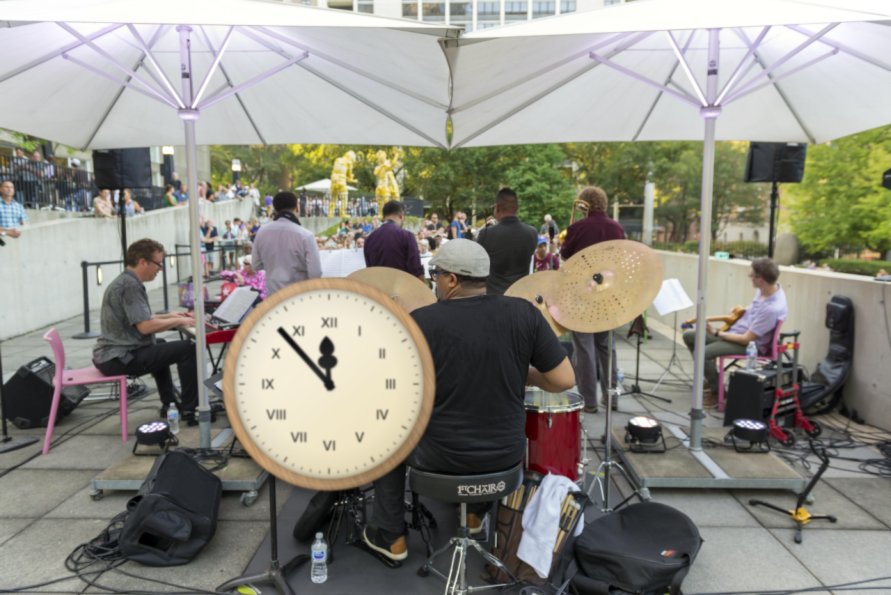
11:53
